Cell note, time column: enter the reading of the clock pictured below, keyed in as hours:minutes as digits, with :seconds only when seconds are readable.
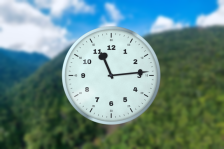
11:14
